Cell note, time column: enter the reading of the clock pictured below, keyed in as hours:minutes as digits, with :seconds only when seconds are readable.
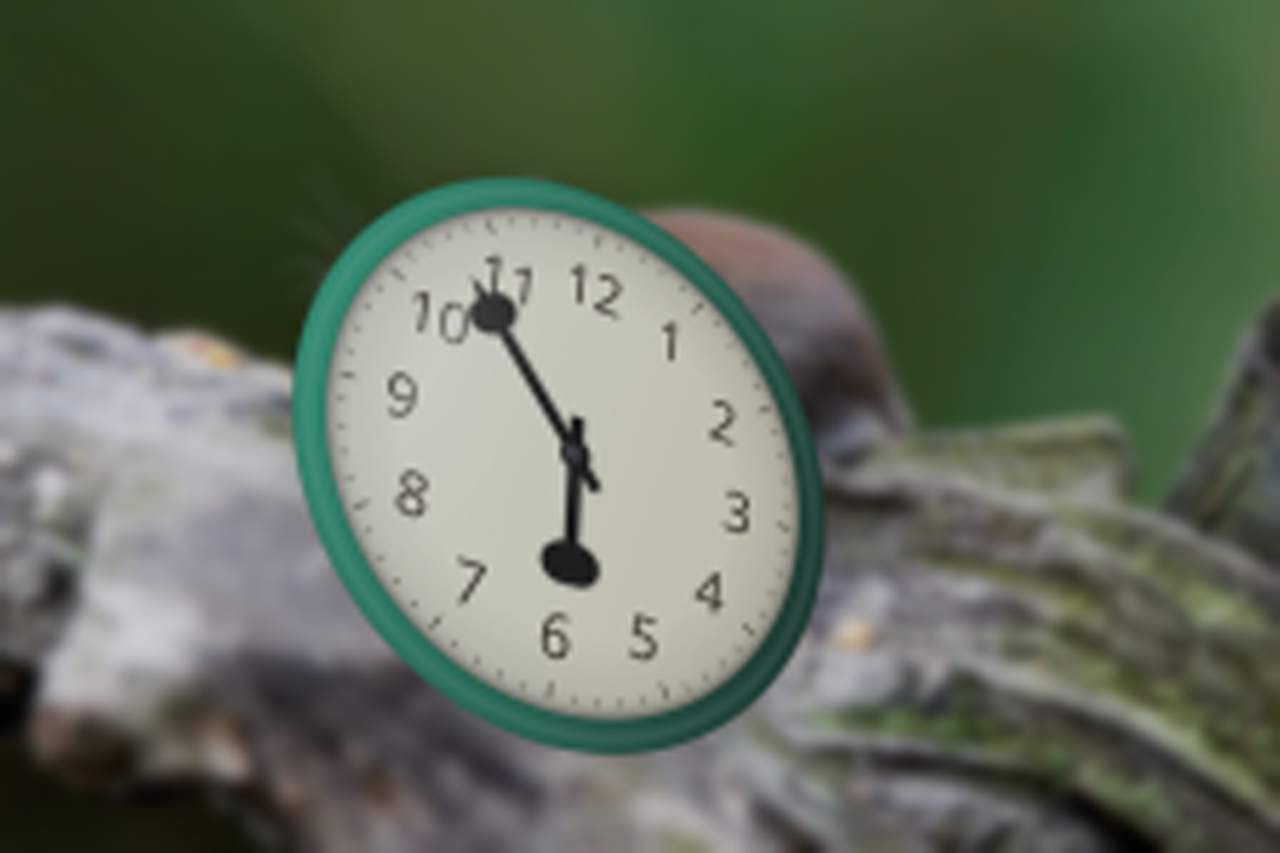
5:53
